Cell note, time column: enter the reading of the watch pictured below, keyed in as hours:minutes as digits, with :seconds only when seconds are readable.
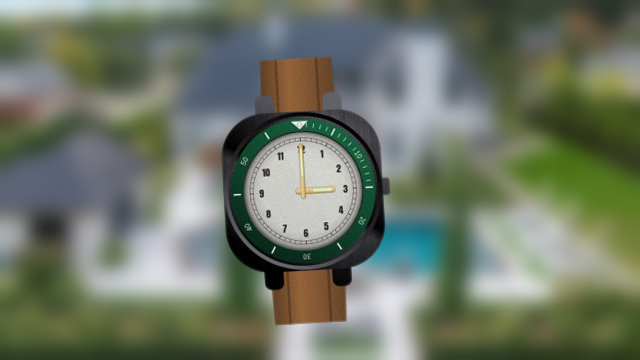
3:00
